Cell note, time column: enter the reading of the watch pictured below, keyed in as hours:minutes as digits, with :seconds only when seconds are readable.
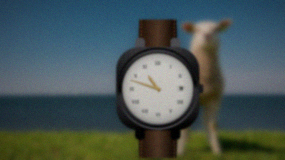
10:48
